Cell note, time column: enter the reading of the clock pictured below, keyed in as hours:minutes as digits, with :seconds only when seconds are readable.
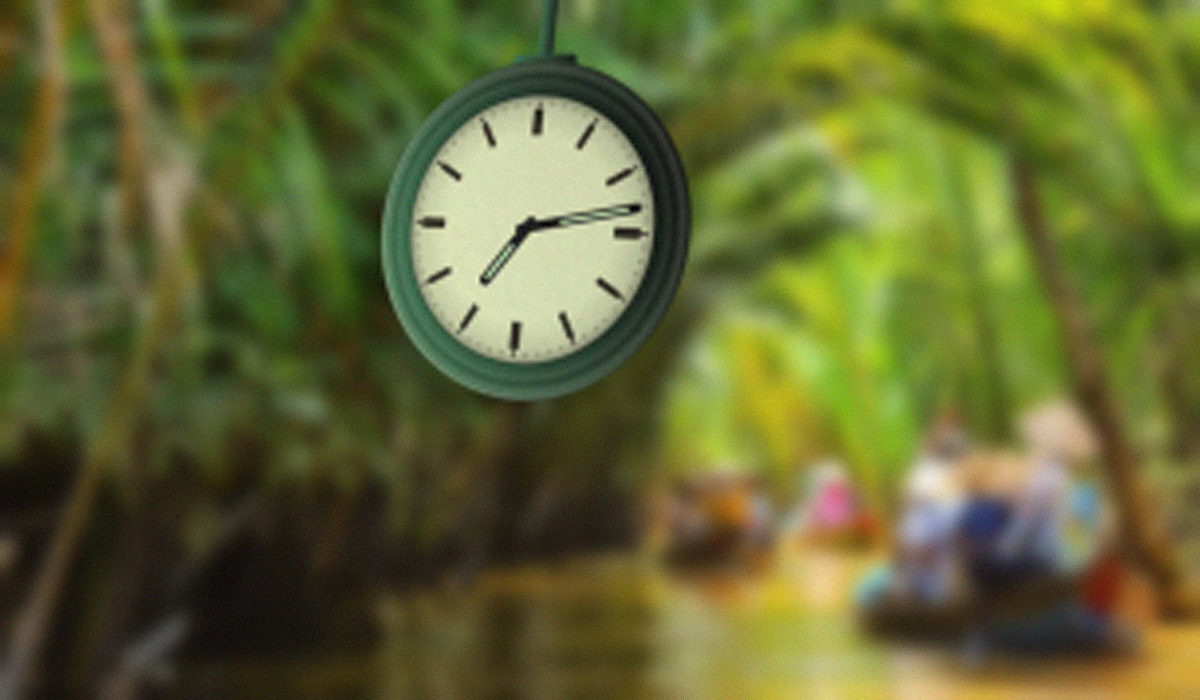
7:13
